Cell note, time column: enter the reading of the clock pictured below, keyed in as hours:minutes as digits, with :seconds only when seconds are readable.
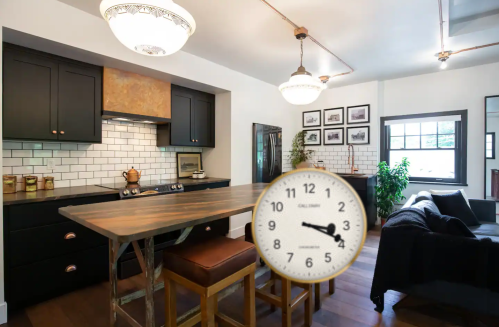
3:19
